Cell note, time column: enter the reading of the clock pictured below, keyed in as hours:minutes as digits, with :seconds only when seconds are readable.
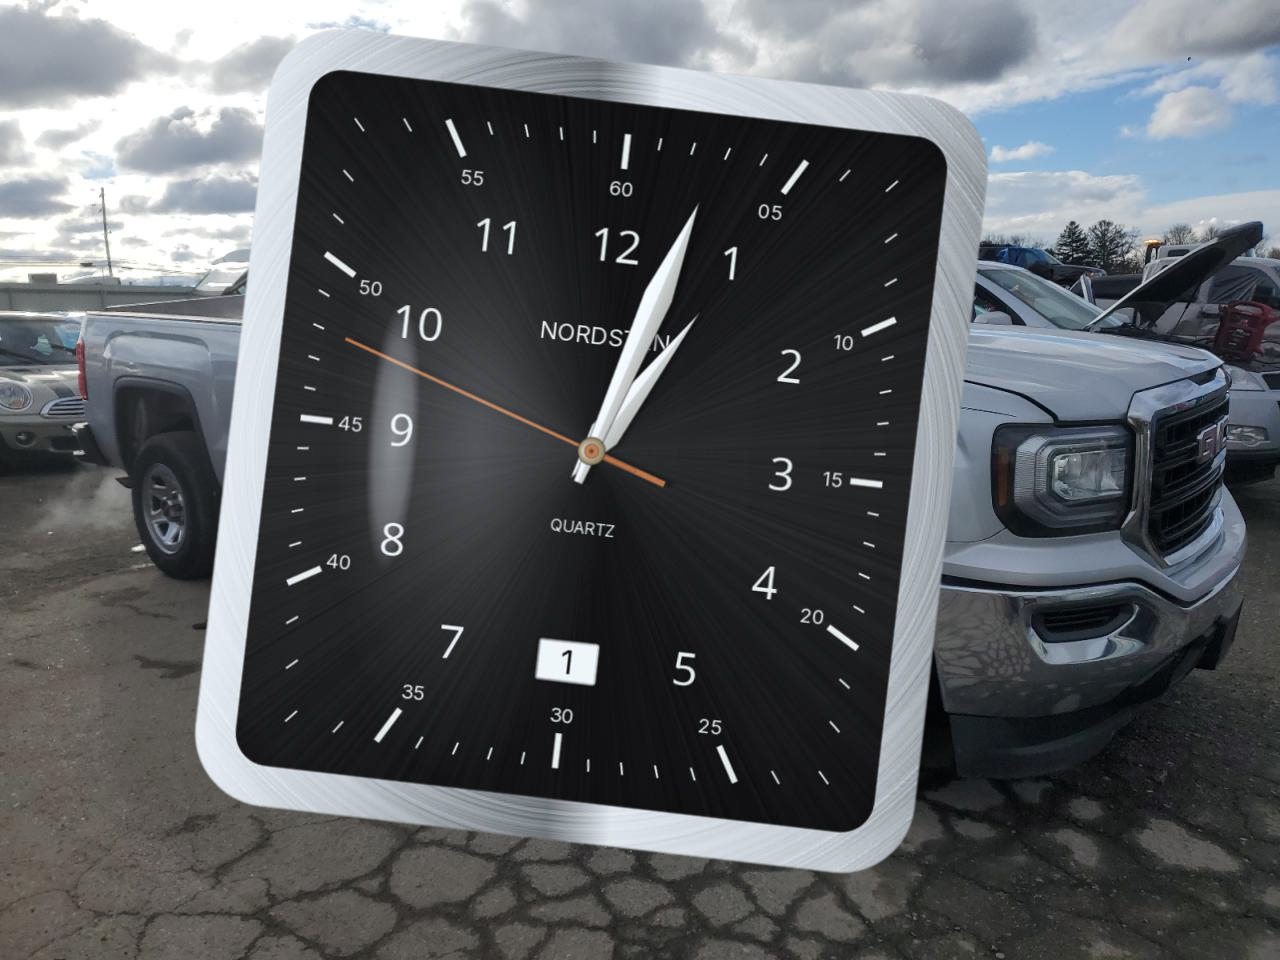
1:02:48
